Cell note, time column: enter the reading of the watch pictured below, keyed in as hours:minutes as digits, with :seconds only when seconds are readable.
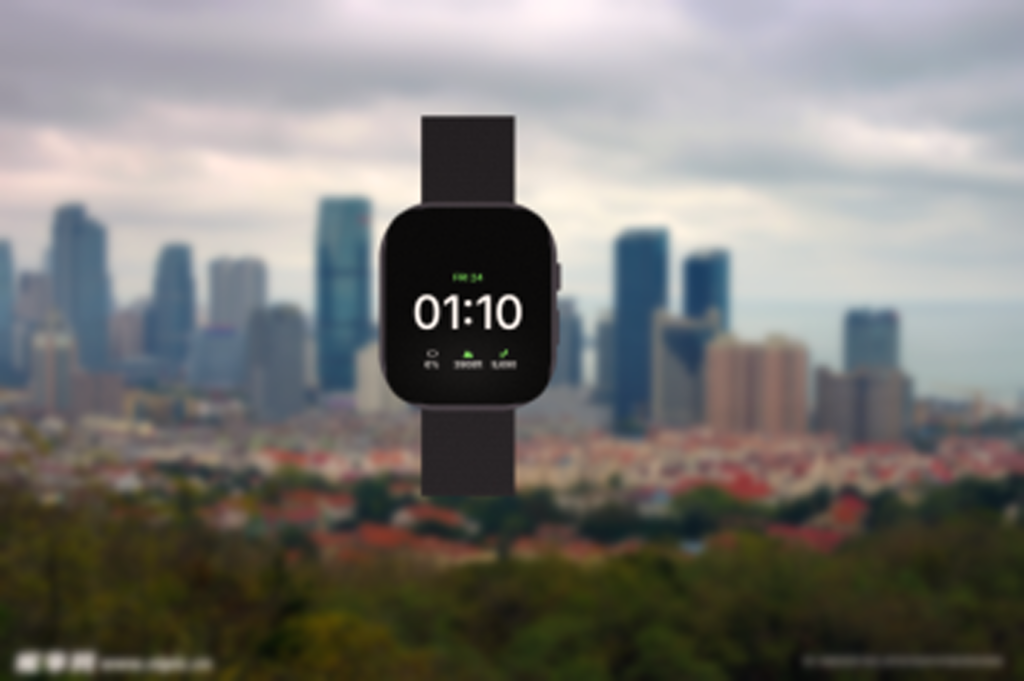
1:10
